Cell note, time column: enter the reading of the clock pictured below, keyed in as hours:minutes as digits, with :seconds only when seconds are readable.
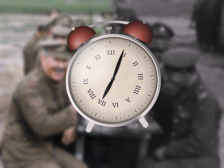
7:04
